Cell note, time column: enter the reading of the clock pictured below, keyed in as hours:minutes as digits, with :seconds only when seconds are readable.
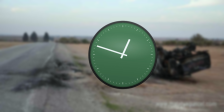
12:48
